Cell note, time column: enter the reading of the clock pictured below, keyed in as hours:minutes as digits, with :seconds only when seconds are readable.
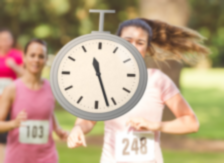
11:27
